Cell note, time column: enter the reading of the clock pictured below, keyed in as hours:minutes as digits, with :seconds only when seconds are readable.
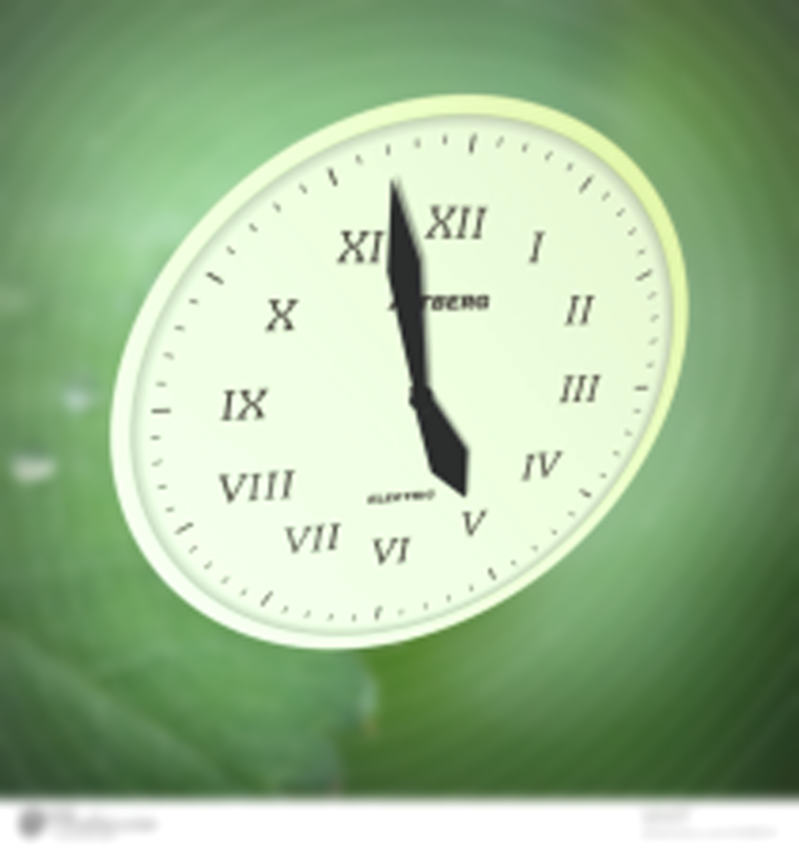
4:57
